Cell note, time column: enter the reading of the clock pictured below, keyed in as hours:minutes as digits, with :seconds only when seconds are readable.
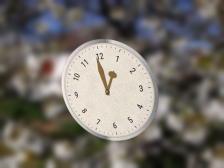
12:59
